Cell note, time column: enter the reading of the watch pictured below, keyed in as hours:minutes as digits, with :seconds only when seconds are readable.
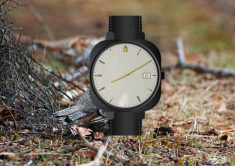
8:10
